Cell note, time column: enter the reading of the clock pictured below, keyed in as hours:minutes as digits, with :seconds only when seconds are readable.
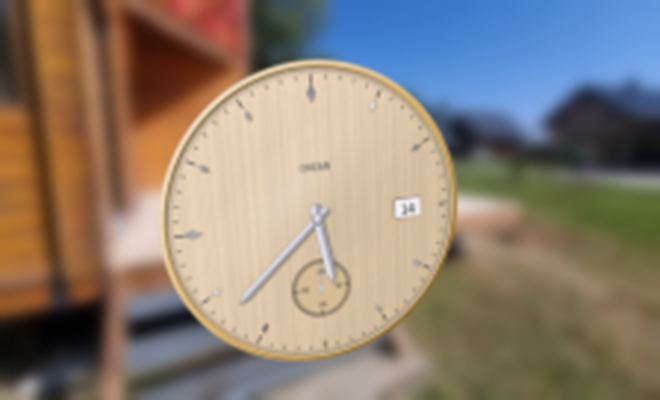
5:38
